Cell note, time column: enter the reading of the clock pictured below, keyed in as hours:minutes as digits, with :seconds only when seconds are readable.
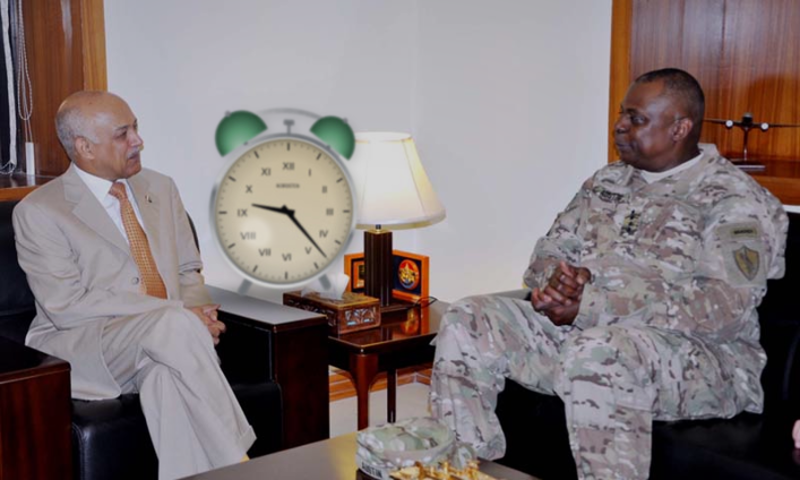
9:23
